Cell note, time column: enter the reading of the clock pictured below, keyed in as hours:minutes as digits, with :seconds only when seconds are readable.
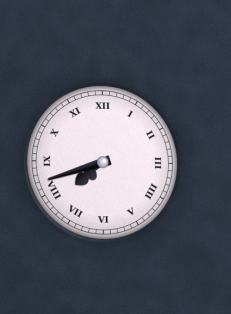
7:42
